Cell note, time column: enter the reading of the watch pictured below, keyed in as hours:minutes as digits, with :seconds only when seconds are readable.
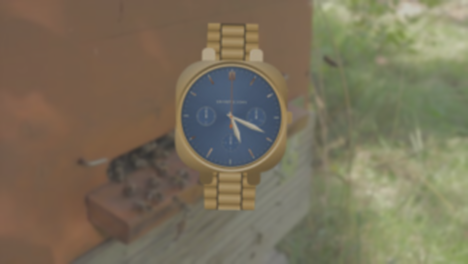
5:19
